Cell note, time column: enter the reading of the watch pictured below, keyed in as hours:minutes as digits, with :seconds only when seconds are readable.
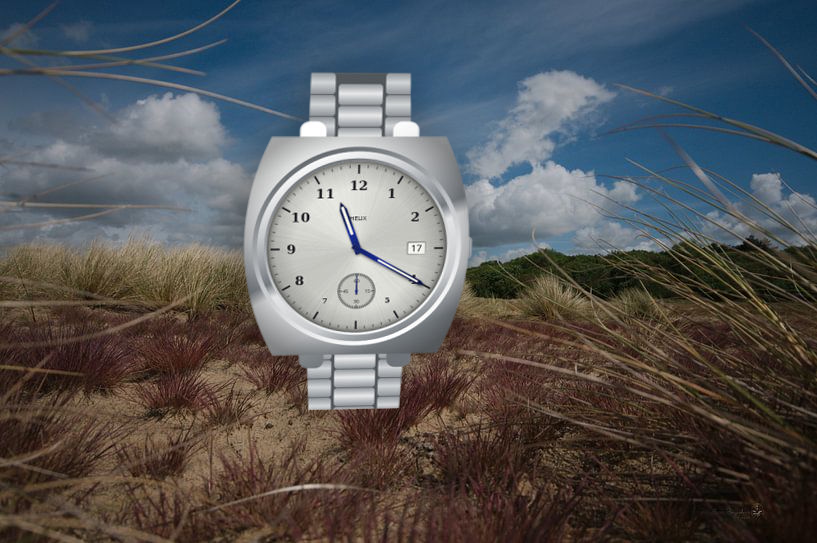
11:20
